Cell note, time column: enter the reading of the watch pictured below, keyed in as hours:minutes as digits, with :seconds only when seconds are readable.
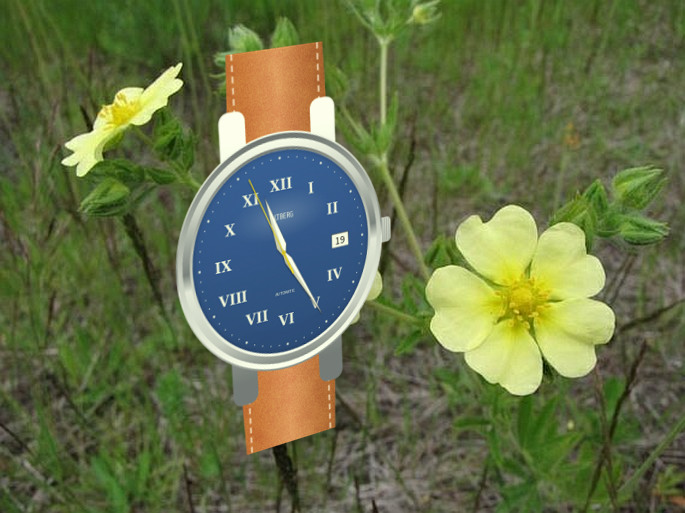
11:24:56
